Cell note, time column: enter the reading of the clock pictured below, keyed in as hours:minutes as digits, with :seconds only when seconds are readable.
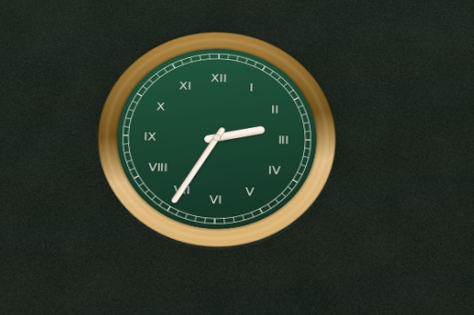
2:35
